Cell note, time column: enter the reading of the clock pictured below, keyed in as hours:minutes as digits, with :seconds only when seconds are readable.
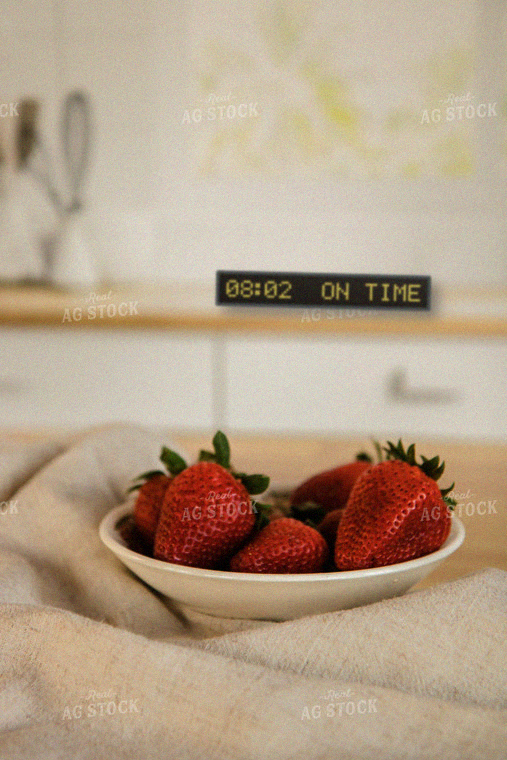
8:02
